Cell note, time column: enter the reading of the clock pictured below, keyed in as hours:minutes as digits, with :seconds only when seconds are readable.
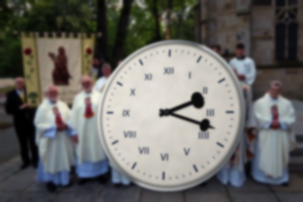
2:18
